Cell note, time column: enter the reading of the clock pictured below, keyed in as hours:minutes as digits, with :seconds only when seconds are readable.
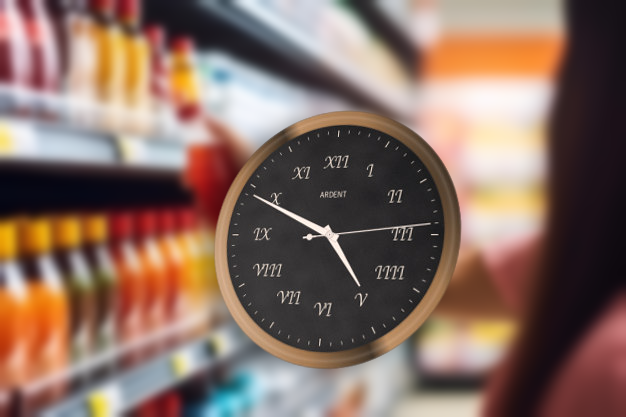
4:49:14
